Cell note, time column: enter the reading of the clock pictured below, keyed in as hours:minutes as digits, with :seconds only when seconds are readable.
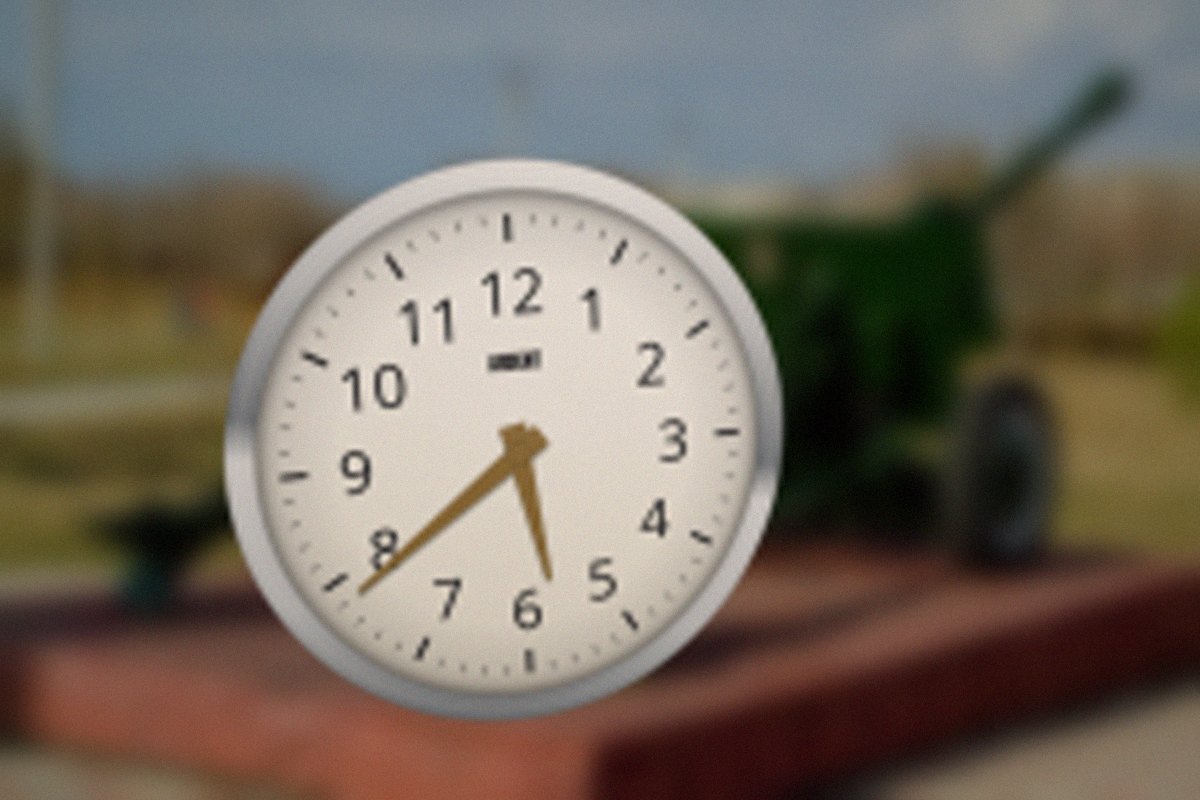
5:39
